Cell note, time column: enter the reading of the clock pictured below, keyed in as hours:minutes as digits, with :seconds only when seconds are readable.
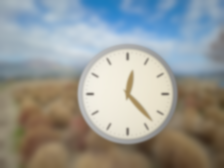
12:23
